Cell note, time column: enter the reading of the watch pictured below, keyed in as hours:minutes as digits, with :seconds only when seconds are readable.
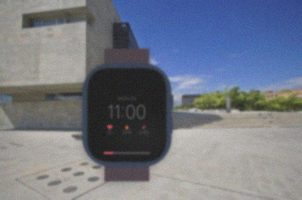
11:00
